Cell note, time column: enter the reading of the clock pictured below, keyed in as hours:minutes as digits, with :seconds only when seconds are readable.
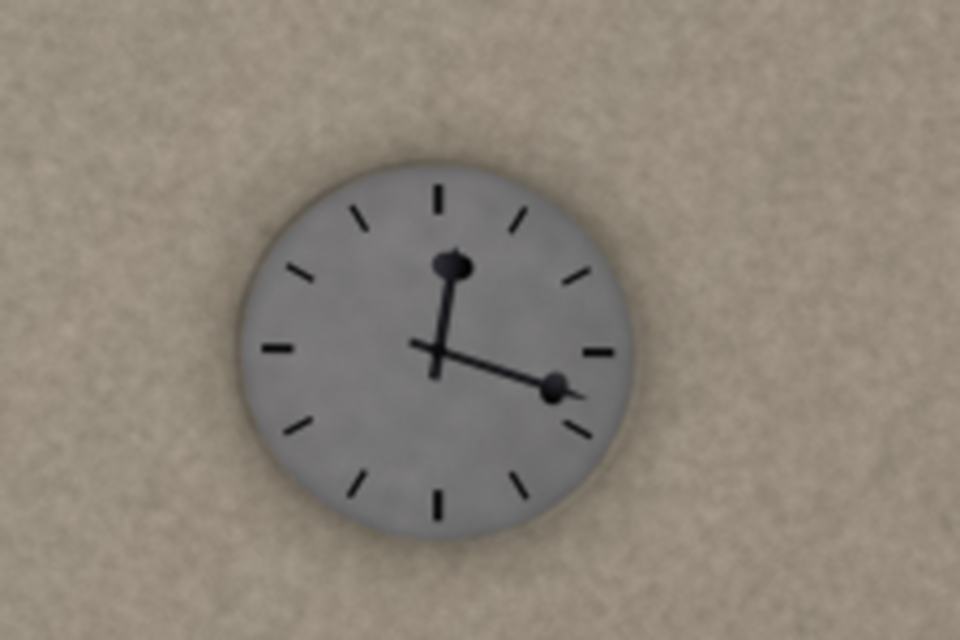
12:18
